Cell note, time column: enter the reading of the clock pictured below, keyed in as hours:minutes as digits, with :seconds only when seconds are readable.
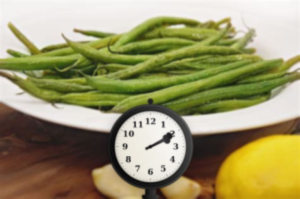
2:10
